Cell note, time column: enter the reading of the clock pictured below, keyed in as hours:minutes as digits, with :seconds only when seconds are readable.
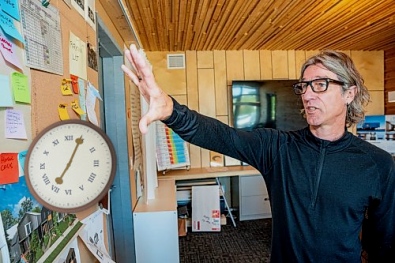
7:04
